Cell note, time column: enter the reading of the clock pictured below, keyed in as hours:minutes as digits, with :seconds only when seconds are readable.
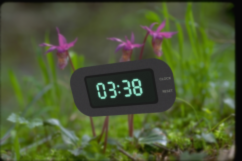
3:38
